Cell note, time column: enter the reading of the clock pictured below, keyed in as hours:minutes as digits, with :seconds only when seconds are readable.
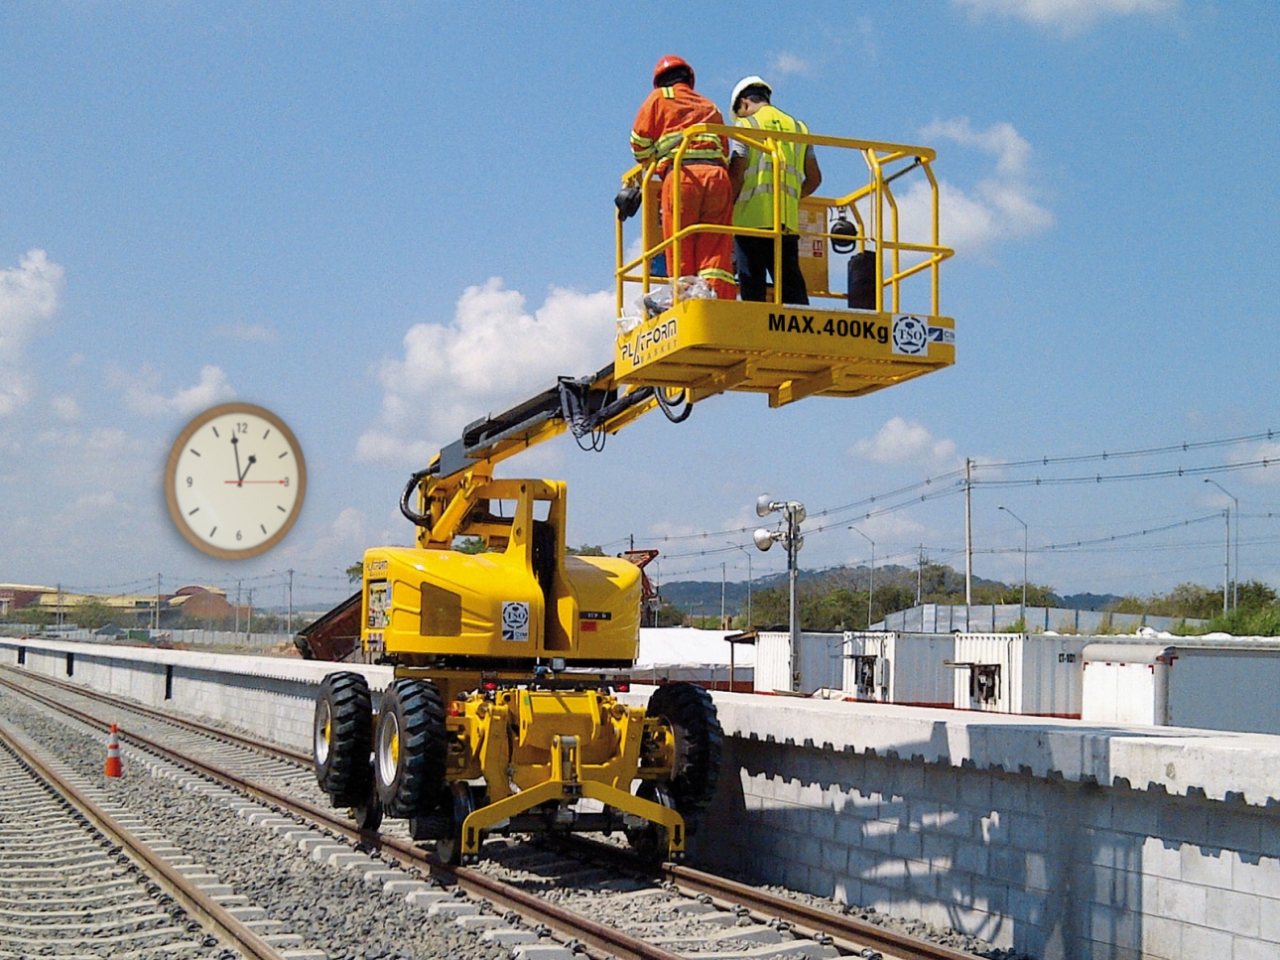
12:58:15
